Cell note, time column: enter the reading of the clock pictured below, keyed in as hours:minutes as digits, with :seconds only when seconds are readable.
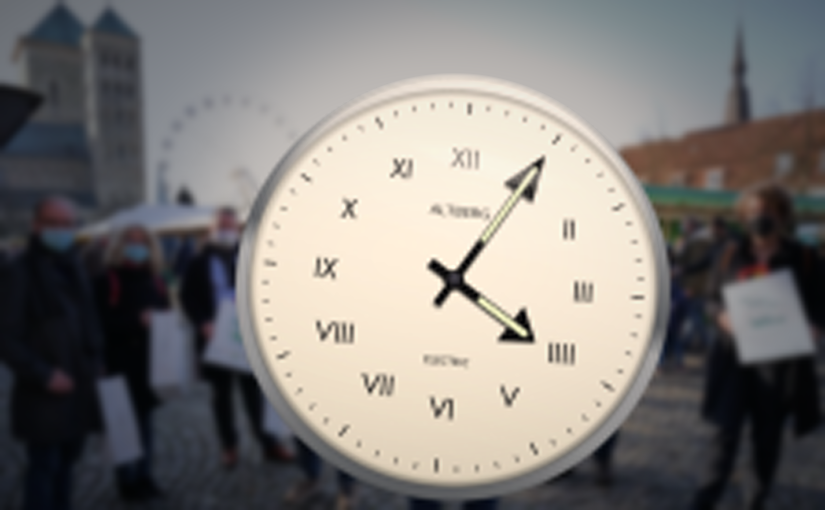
4:05
